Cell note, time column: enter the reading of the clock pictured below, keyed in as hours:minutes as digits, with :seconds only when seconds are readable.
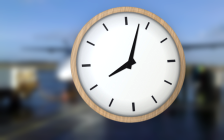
8:03
